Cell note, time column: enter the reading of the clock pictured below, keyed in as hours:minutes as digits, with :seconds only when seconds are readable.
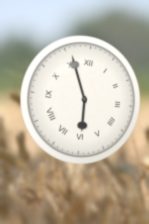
5:56
